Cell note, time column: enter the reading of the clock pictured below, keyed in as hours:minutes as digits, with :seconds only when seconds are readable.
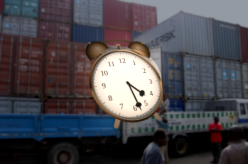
4:28
